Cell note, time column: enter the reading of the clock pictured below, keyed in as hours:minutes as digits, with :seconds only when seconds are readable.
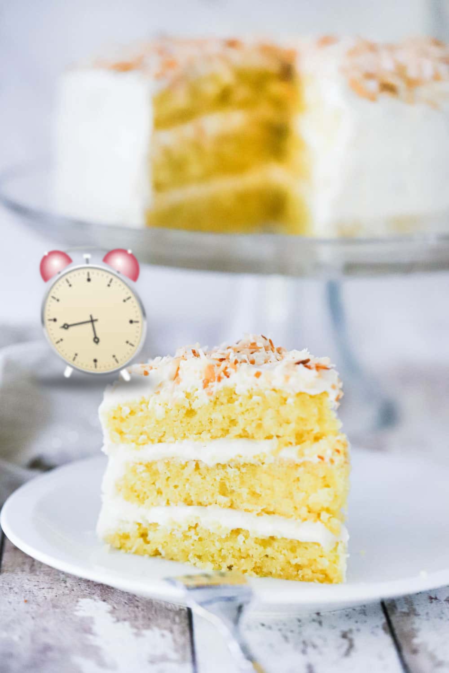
5:43
